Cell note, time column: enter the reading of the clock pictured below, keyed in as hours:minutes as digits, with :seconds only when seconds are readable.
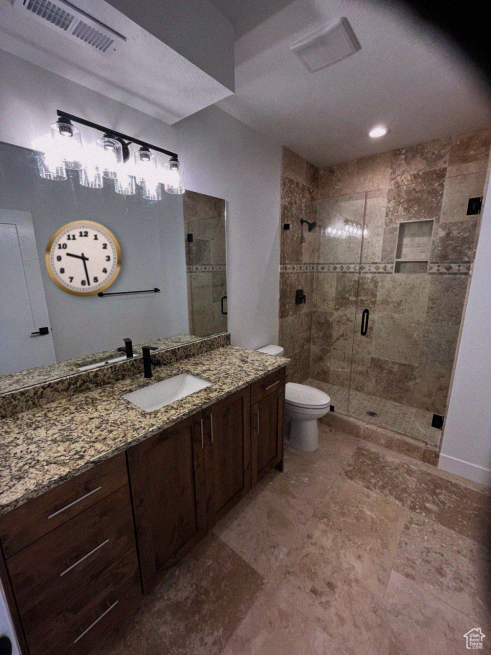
9:28
